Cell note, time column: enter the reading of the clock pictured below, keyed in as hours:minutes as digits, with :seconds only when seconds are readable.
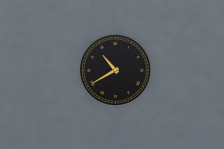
10:40
